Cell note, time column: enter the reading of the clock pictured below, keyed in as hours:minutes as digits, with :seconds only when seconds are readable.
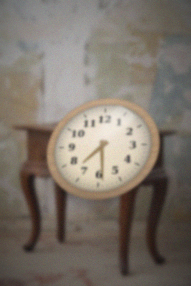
7:29
